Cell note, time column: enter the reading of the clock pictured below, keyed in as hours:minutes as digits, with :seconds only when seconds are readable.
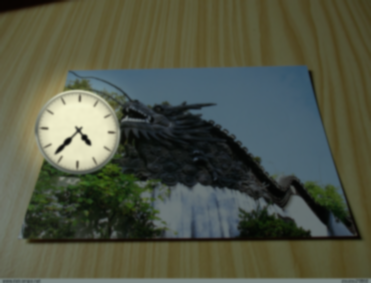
4:37
